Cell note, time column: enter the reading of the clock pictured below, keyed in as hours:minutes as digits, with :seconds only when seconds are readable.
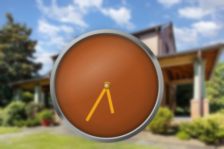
5:35
